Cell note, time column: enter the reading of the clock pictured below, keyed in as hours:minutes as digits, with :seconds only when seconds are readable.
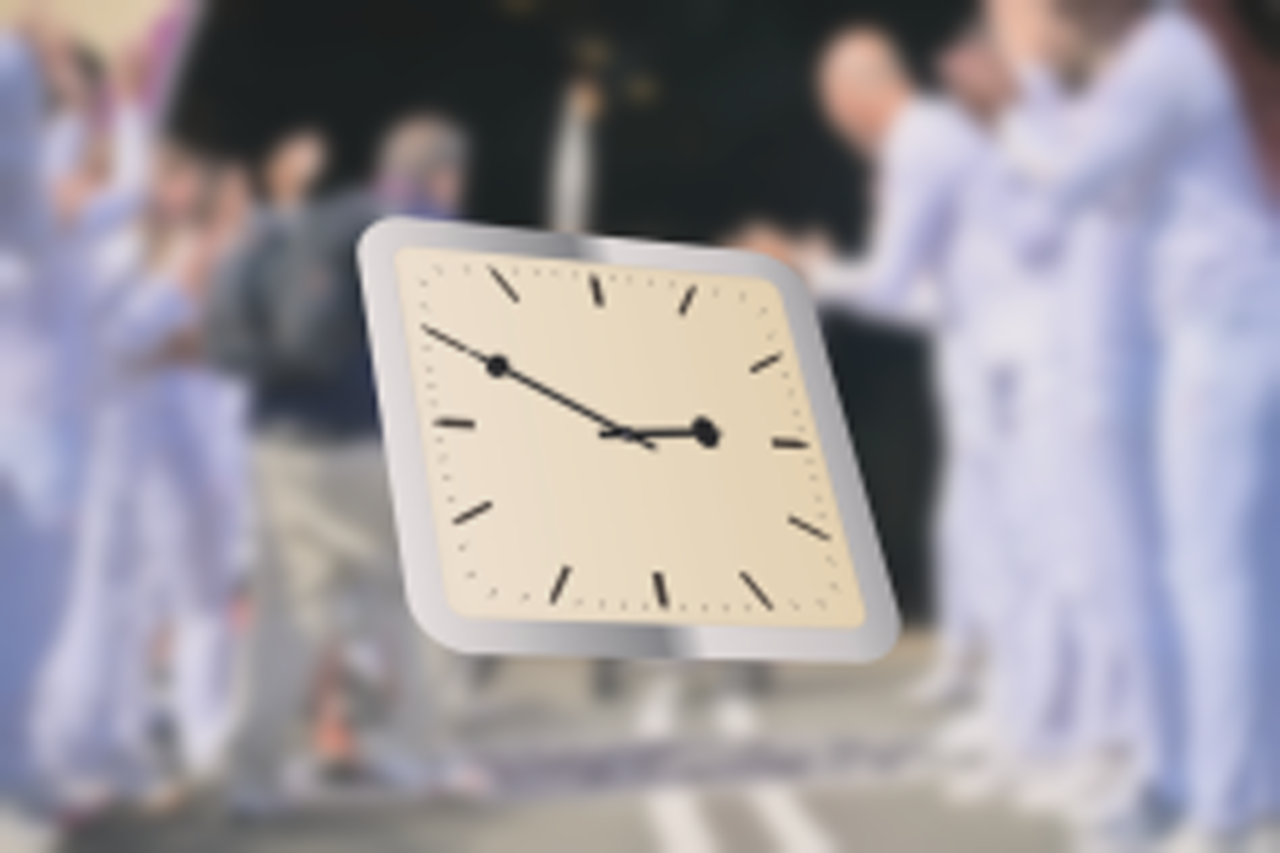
2:50
